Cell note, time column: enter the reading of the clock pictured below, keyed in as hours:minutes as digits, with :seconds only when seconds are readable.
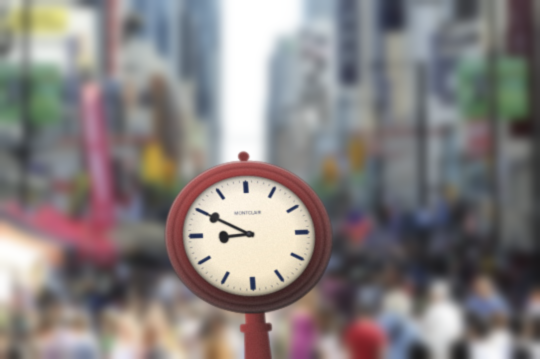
8:50
